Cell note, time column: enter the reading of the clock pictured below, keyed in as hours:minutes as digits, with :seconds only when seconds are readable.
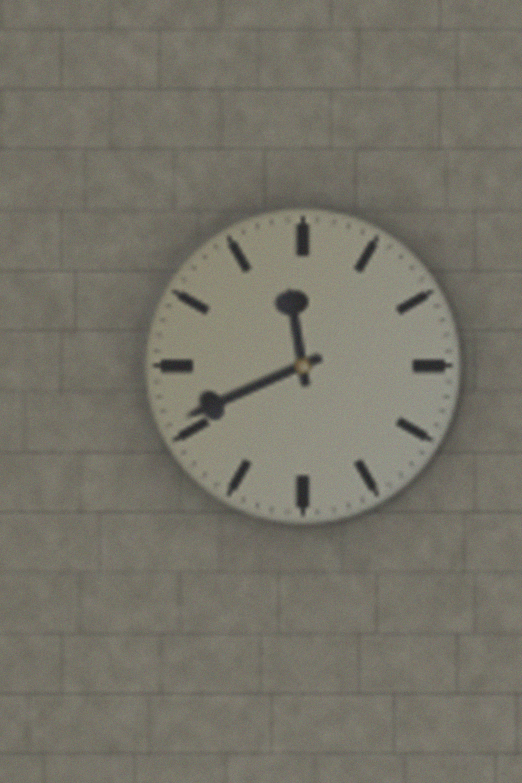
11:41
